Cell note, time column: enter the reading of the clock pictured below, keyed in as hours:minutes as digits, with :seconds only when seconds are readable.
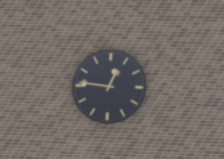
12:46
